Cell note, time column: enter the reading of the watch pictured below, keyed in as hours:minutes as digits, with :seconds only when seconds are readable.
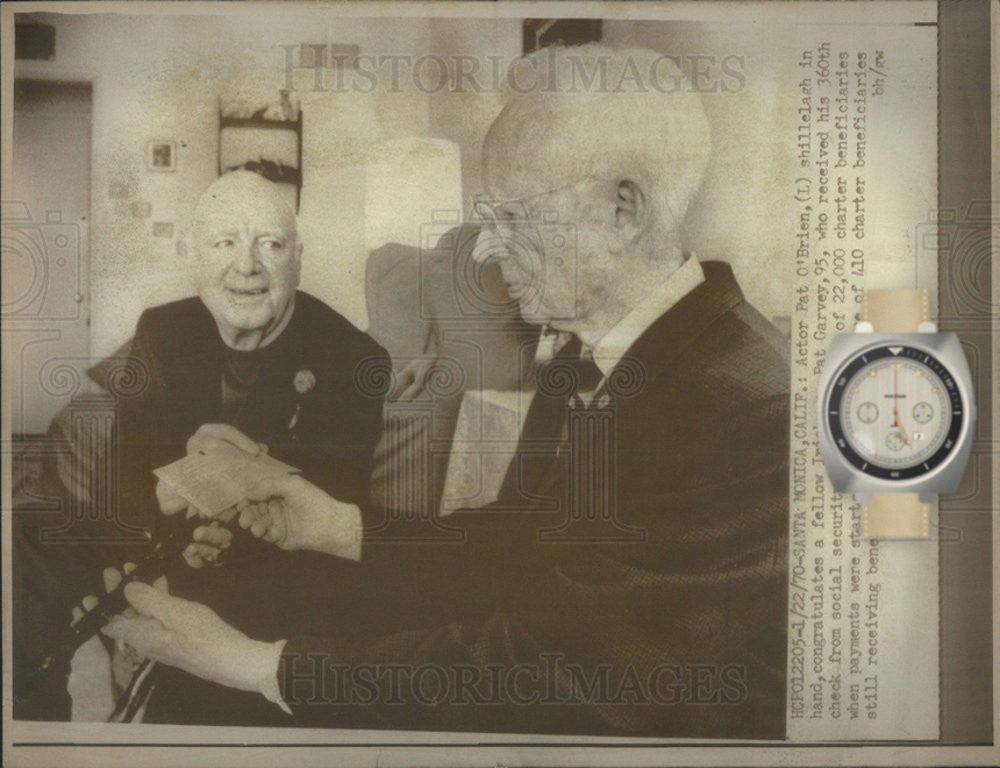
5:26
